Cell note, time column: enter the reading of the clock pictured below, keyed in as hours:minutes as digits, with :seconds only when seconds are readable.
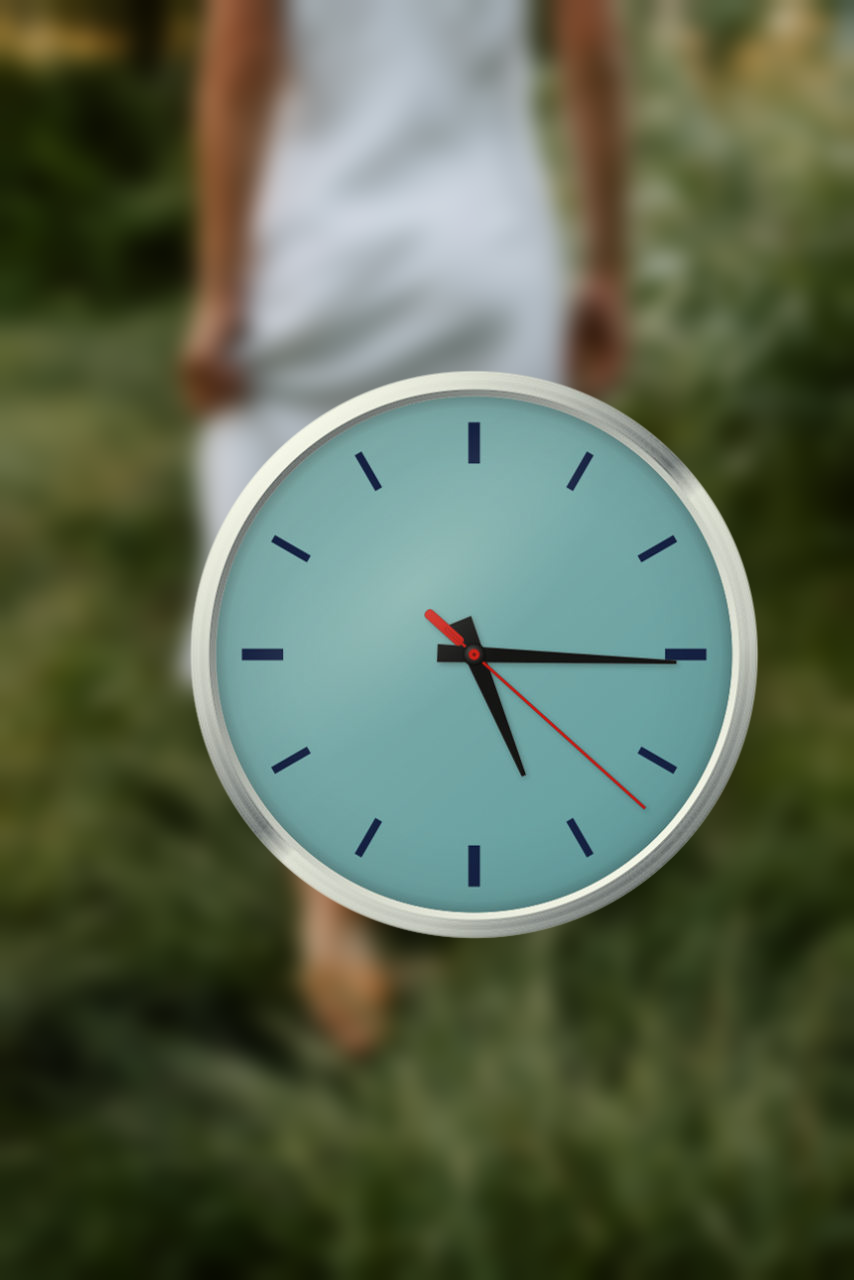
5:15:22
